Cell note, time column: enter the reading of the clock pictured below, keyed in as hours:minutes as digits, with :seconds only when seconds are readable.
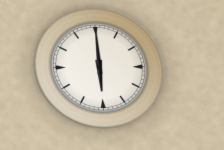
6:00
